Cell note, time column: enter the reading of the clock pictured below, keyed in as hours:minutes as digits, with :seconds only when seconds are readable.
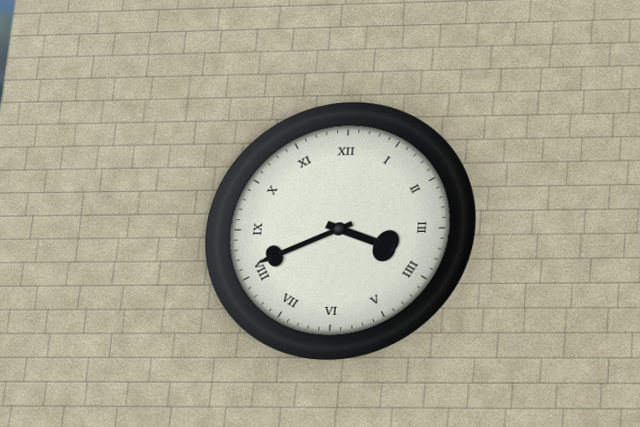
3:41
